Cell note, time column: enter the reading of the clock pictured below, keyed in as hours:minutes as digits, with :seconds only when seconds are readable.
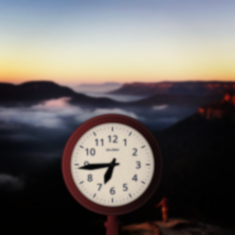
6:44
